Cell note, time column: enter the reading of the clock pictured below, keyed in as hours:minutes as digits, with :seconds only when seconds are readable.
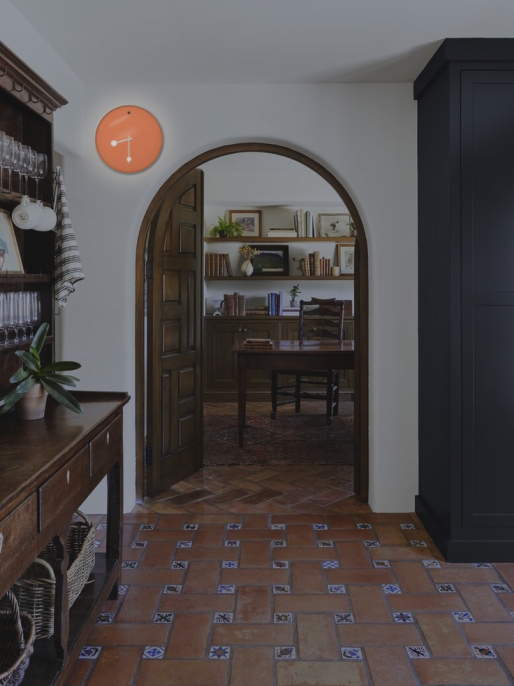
8:30
